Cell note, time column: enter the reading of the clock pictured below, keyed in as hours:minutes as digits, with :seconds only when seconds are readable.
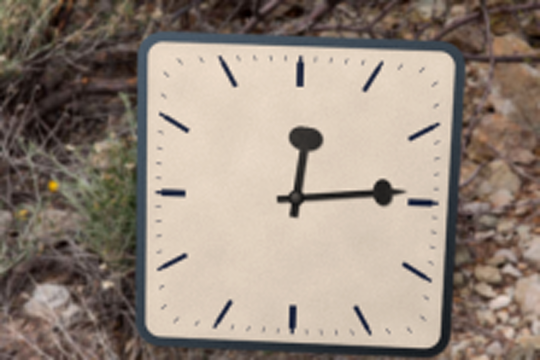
12:14
